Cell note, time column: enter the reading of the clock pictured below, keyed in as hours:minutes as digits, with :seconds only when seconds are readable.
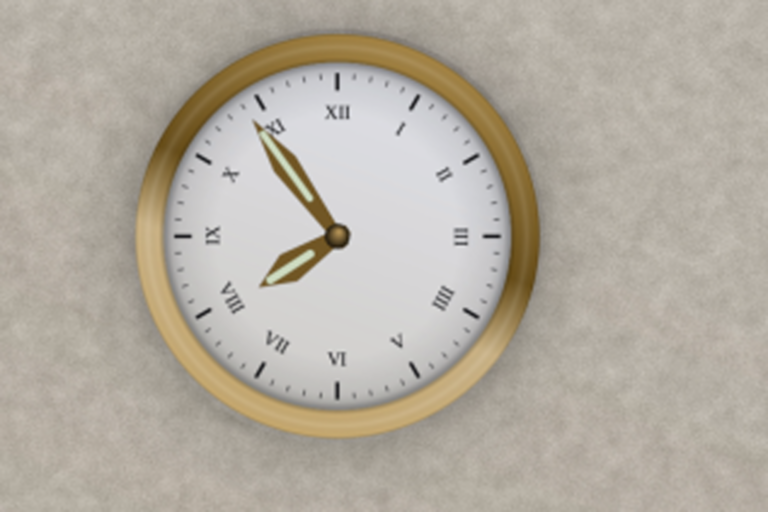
7:54
